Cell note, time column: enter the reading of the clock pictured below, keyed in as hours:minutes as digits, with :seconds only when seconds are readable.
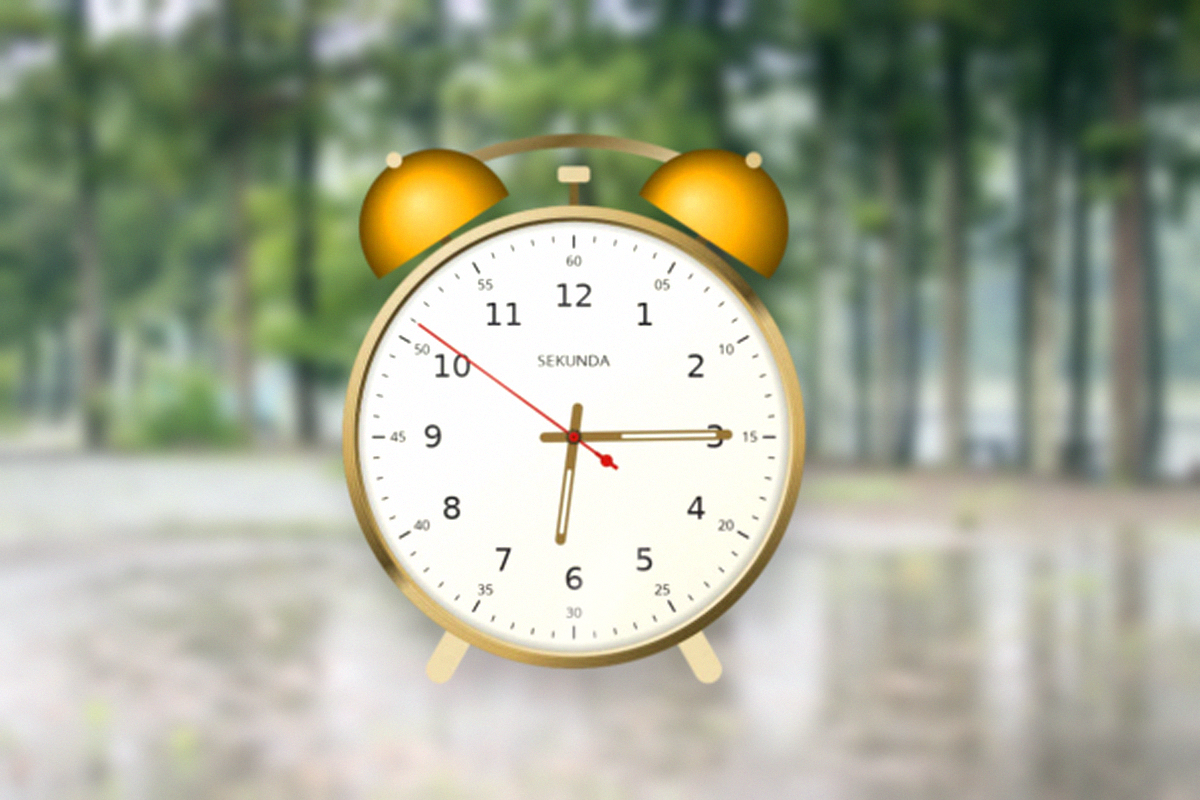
6:14:51
